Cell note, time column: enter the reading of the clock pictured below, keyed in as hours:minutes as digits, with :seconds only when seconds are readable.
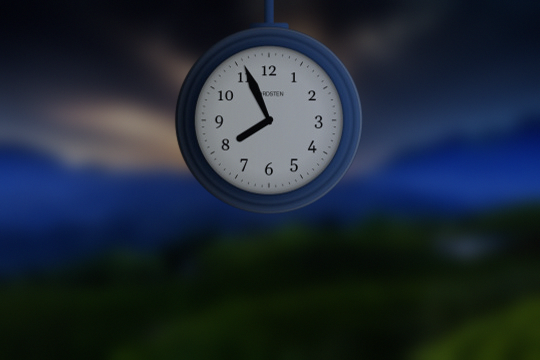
7:56
